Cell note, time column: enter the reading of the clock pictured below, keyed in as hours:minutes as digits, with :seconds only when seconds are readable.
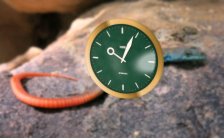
10:04
